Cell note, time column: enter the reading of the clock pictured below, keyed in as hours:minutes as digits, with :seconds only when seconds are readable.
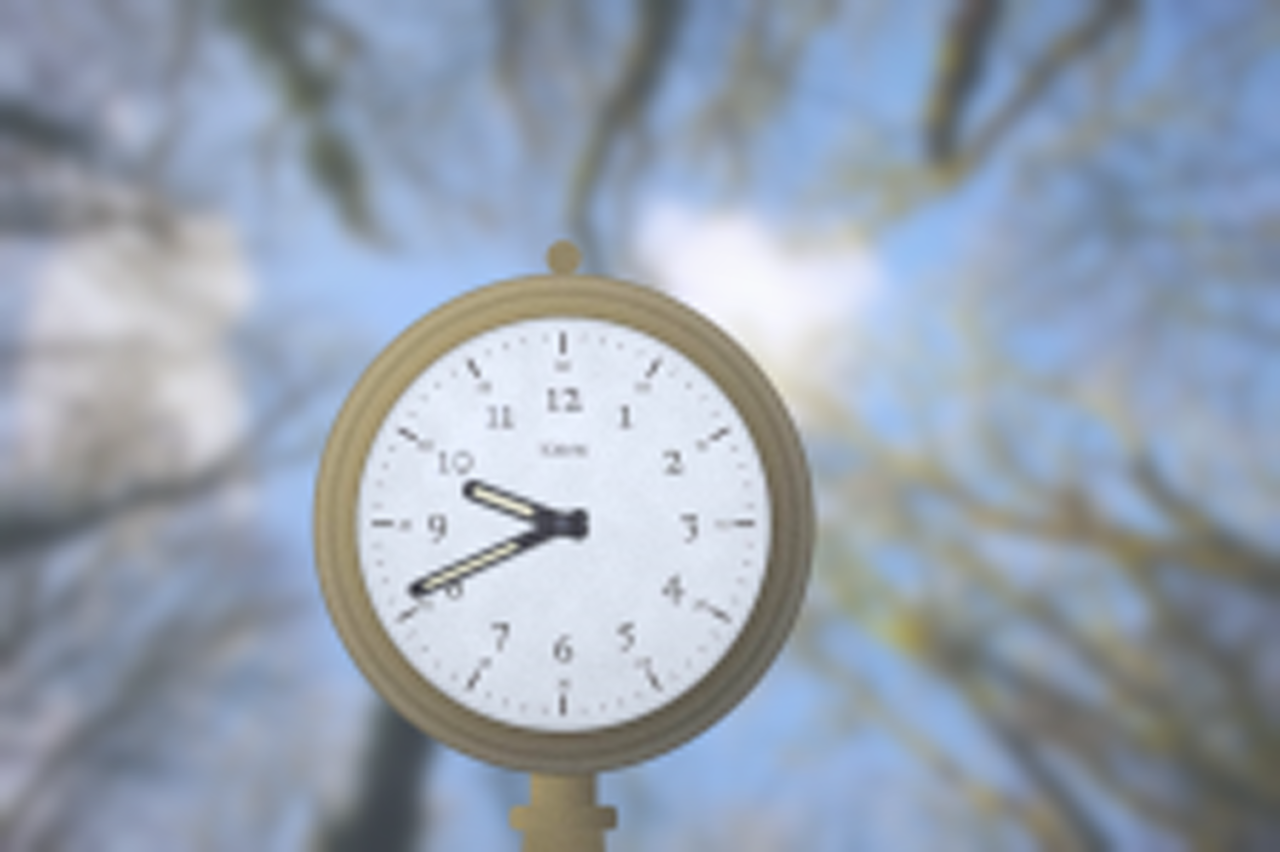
9:41
